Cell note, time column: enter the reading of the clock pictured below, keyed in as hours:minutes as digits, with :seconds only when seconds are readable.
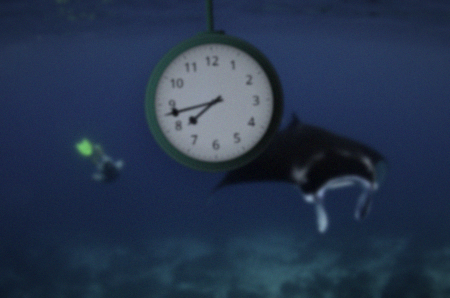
7:43
